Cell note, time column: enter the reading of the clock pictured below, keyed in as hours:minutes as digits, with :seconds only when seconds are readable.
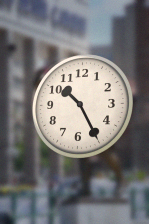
10:25
